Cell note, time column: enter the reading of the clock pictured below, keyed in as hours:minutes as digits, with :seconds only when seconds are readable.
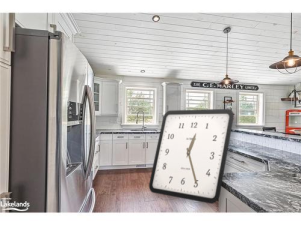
12:25
